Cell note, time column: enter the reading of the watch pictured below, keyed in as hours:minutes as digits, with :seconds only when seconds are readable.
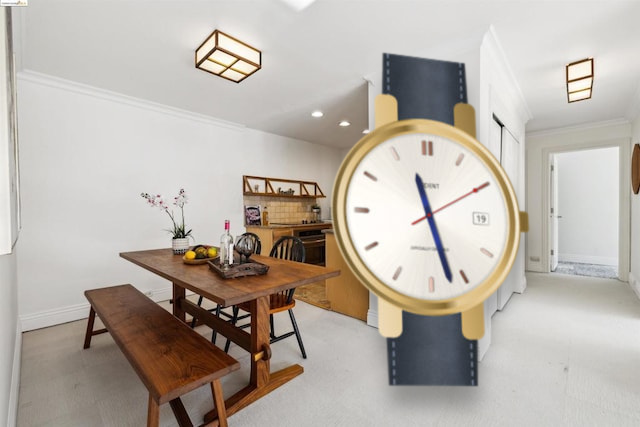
11:27:10
